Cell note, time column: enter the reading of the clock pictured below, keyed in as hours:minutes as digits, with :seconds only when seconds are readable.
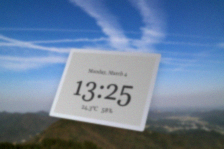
13:25
